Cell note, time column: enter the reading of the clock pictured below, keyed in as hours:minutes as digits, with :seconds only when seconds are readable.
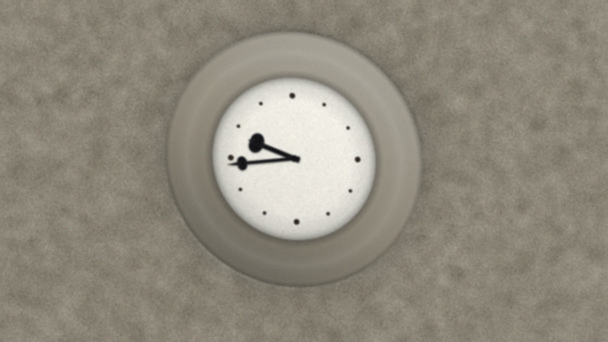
9:44
